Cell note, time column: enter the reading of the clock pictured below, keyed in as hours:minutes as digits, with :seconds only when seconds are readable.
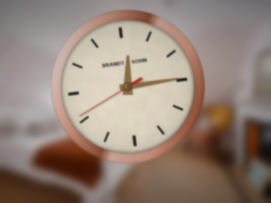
12:14:41
